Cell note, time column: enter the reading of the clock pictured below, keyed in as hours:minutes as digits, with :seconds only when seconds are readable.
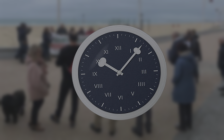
10:07
